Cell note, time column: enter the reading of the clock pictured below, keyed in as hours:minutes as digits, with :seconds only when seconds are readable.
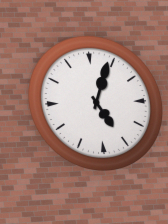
5:04
